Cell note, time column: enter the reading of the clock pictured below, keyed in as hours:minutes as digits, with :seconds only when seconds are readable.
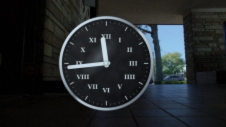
11:44
